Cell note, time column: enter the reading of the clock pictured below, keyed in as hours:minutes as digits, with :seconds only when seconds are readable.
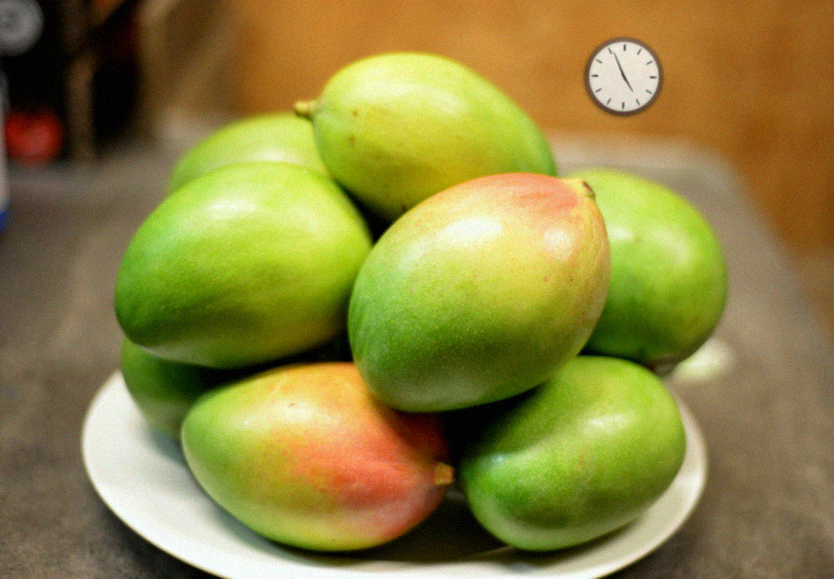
4:56
